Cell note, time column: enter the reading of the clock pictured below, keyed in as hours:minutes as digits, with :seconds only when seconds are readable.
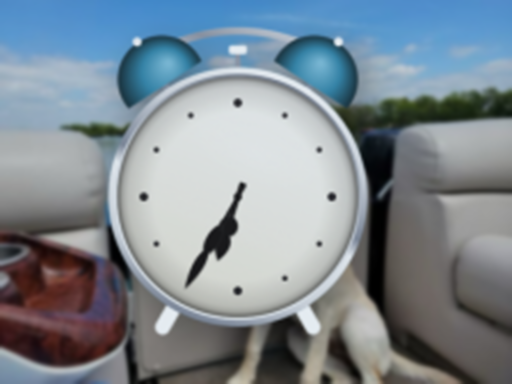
6:35
